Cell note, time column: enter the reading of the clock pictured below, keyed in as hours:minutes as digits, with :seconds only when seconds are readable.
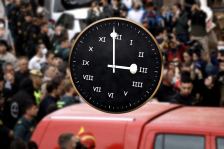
2:59
